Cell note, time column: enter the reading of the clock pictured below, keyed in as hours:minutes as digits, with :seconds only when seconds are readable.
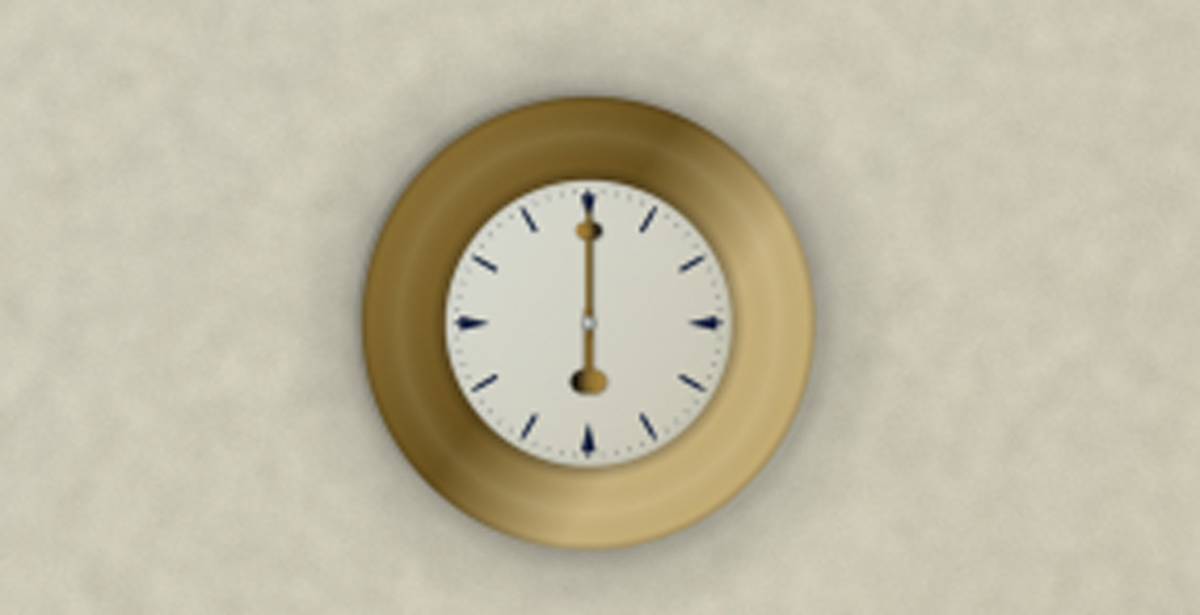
6:00
